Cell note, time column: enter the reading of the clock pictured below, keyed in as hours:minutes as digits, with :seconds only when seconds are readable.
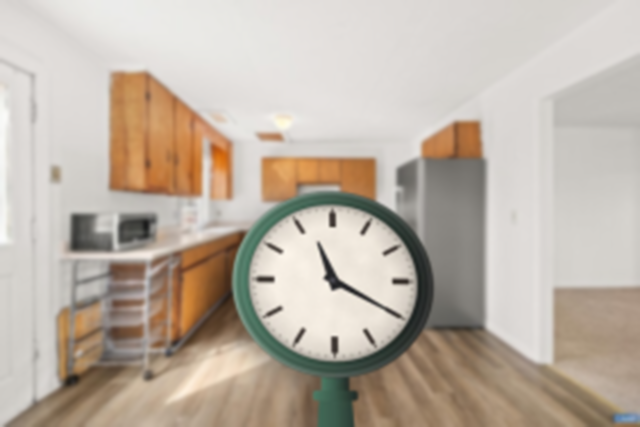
11:20
